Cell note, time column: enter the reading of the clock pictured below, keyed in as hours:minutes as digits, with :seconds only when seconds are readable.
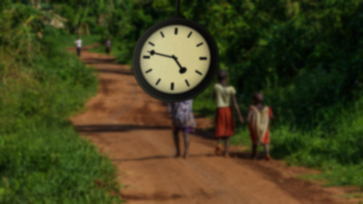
4:47
